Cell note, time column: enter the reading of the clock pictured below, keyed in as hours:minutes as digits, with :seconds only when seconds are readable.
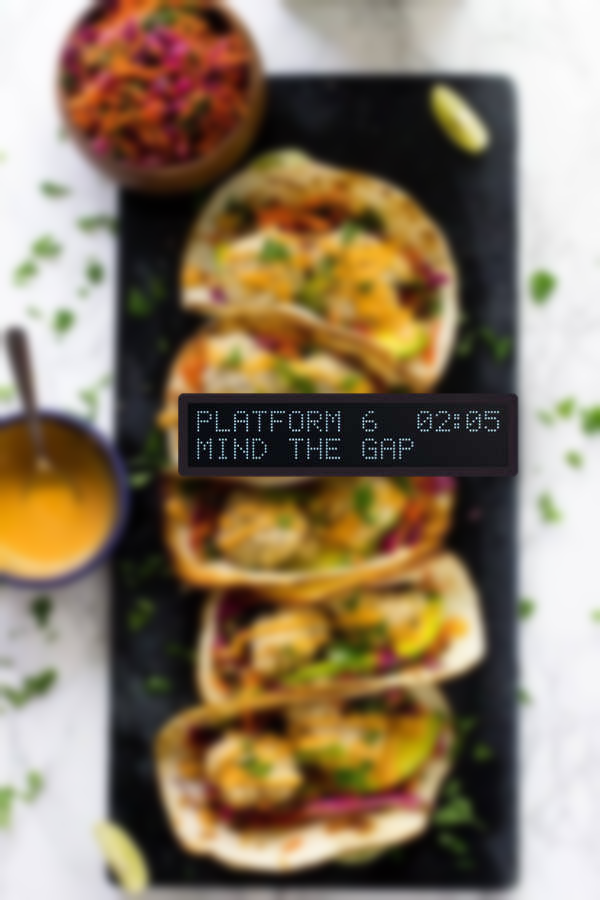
2:05
